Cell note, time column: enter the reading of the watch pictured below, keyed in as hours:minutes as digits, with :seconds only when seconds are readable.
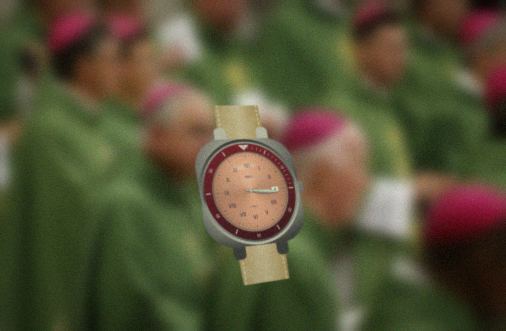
3:16
